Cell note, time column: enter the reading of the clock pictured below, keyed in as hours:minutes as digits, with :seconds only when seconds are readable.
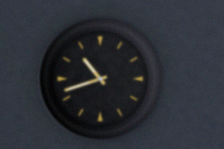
10:42
